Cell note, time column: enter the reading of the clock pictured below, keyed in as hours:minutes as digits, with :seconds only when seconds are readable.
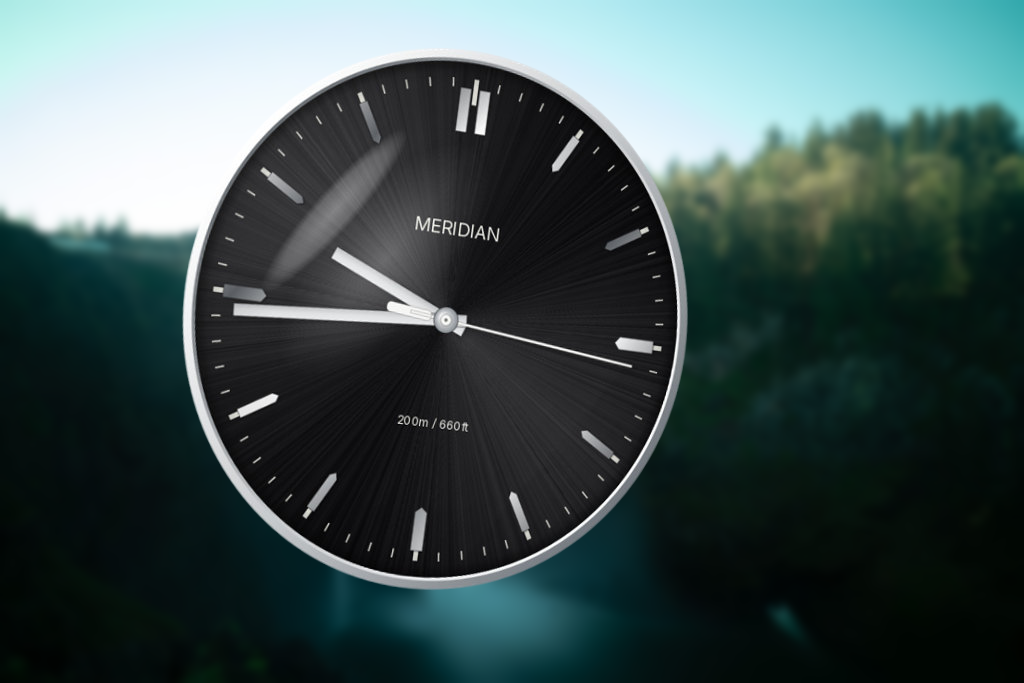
9:44:16
